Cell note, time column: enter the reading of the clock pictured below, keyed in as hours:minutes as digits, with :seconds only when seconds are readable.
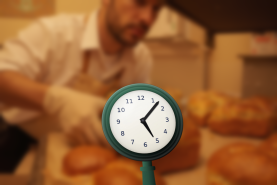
5:07
